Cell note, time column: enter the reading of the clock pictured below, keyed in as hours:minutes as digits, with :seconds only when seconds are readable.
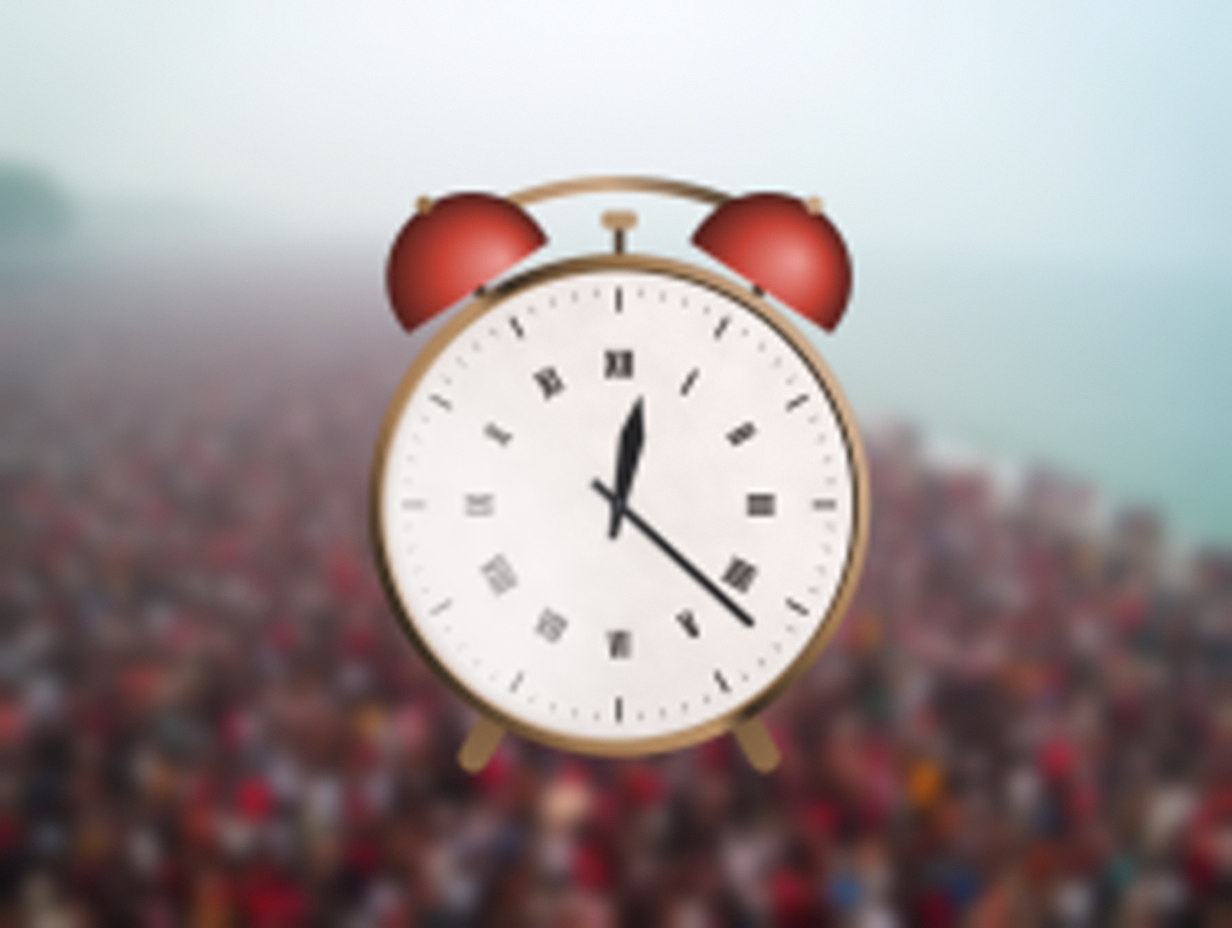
12:22
